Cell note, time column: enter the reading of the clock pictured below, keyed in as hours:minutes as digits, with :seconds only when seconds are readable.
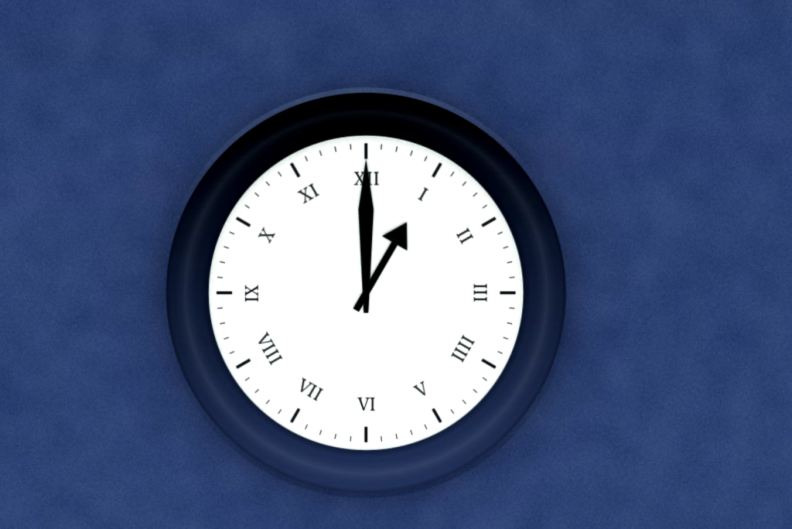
1:00
